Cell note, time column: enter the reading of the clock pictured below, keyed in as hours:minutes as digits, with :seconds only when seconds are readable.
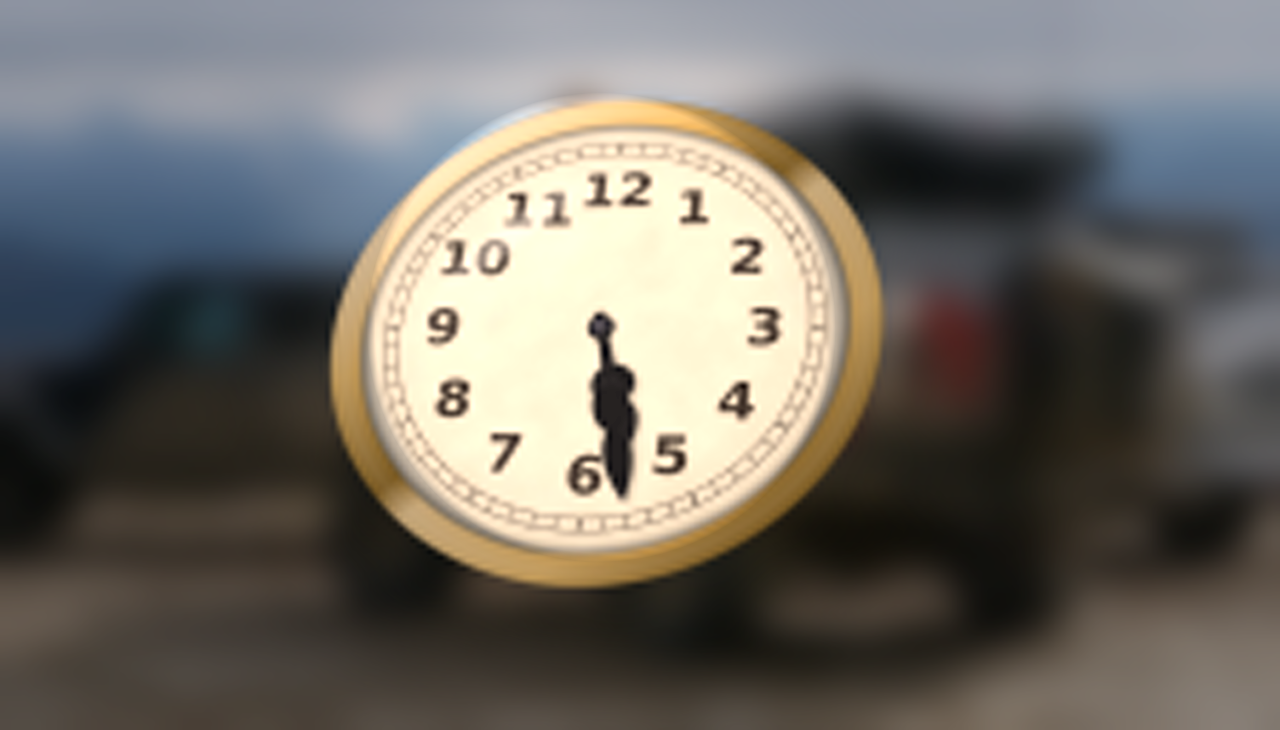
5:28
